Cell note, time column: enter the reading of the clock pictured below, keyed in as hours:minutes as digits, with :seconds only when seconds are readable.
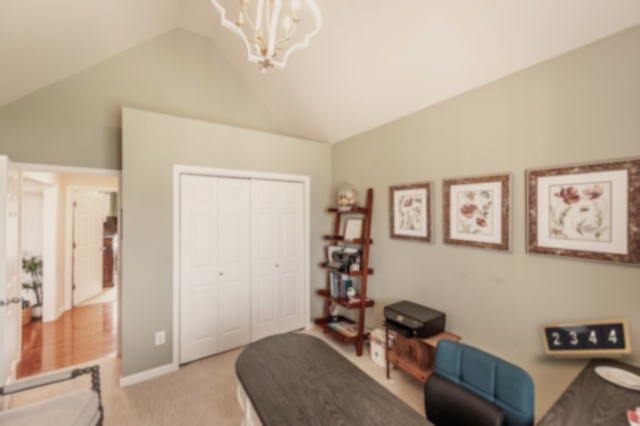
23:44
